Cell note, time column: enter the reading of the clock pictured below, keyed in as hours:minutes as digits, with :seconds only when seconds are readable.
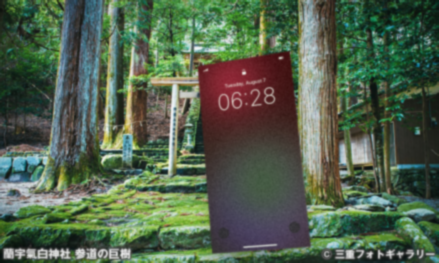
6:28
